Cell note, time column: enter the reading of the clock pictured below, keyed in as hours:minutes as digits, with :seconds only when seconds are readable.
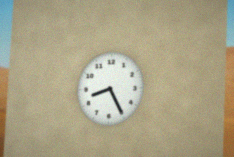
8:25
